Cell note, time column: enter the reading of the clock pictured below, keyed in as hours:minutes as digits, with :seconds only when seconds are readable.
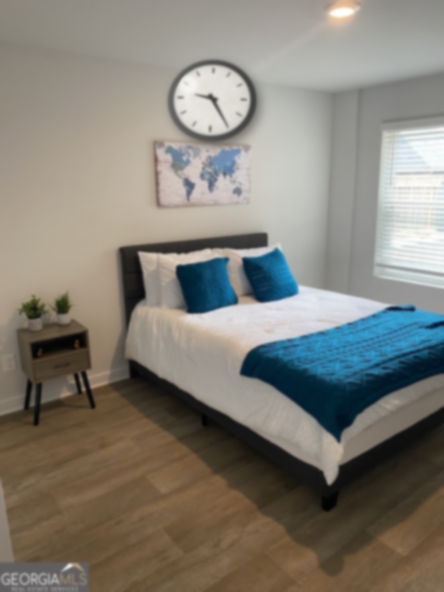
9:25
